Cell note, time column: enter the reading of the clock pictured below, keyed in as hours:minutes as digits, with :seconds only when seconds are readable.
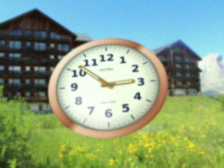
2:52
